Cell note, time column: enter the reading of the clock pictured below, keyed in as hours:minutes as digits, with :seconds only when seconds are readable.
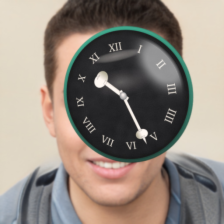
10:27
